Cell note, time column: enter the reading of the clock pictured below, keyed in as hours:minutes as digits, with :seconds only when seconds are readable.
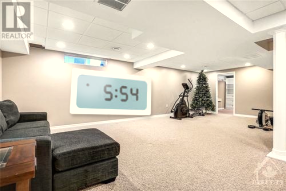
5:54
